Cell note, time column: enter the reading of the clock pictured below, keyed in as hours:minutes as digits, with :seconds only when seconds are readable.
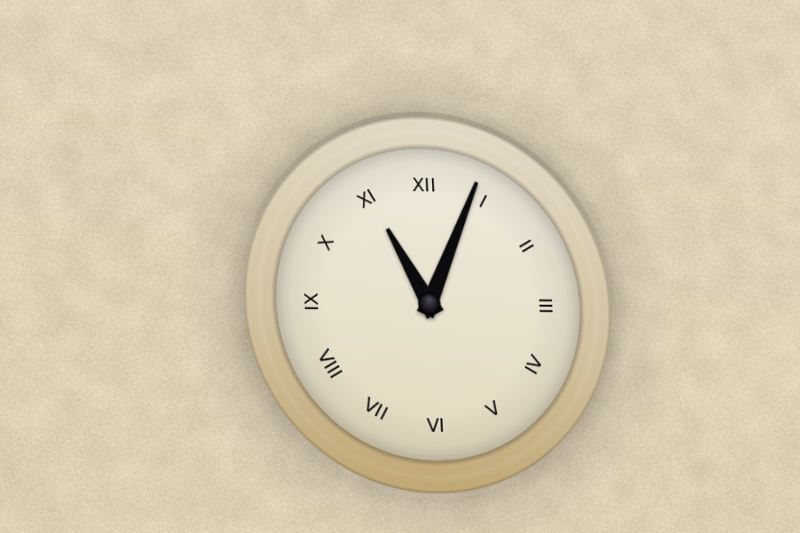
11:04
